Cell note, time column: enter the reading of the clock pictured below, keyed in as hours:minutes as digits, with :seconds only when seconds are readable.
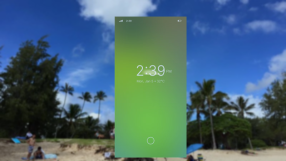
2:39
